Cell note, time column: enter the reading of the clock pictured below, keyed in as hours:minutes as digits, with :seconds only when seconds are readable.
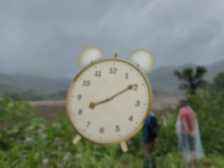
8:09
